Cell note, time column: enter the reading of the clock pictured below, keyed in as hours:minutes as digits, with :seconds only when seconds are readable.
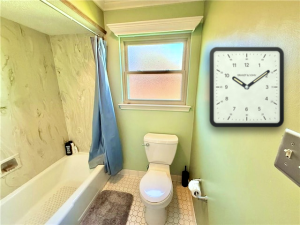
10:09
